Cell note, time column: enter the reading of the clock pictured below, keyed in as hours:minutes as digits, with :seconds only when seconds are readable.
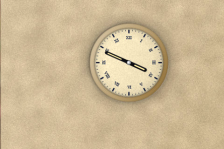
3:49
